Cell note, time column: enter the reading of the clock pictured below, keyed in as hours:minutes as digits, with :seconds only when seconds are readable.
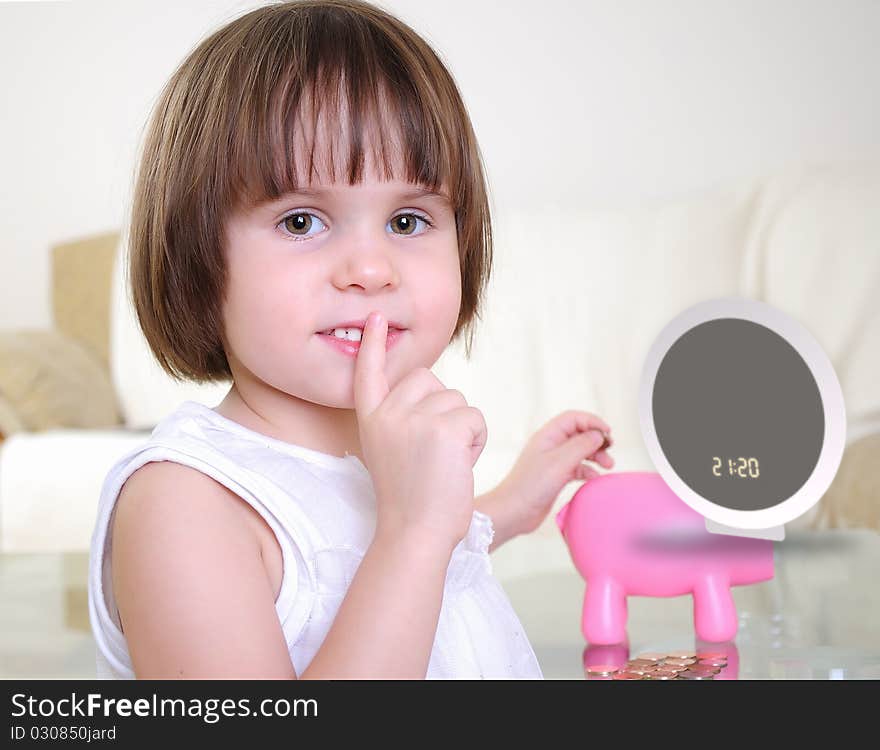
21:20
